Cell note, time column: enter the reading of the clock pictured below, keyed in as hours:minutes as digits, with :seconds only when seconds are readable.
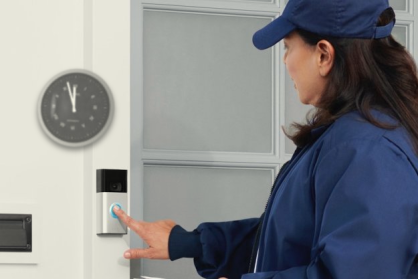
11:57
